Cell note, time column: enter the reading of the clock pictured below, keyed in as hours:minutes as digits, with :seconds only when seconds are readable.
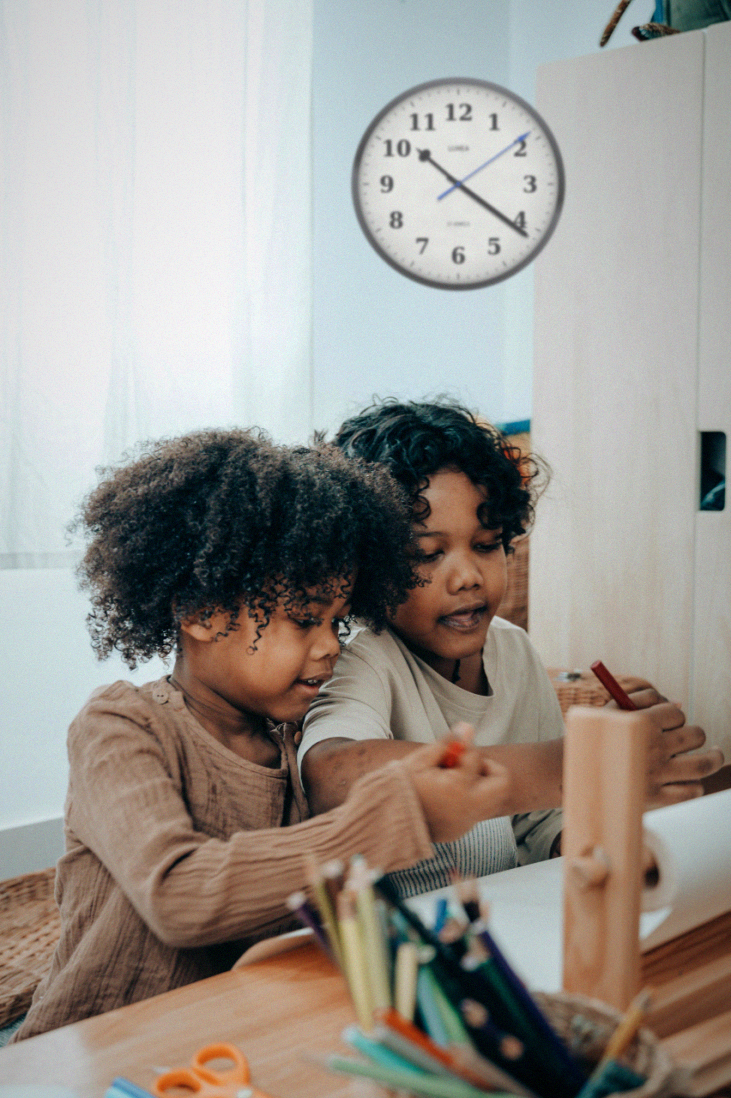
10:21:09
